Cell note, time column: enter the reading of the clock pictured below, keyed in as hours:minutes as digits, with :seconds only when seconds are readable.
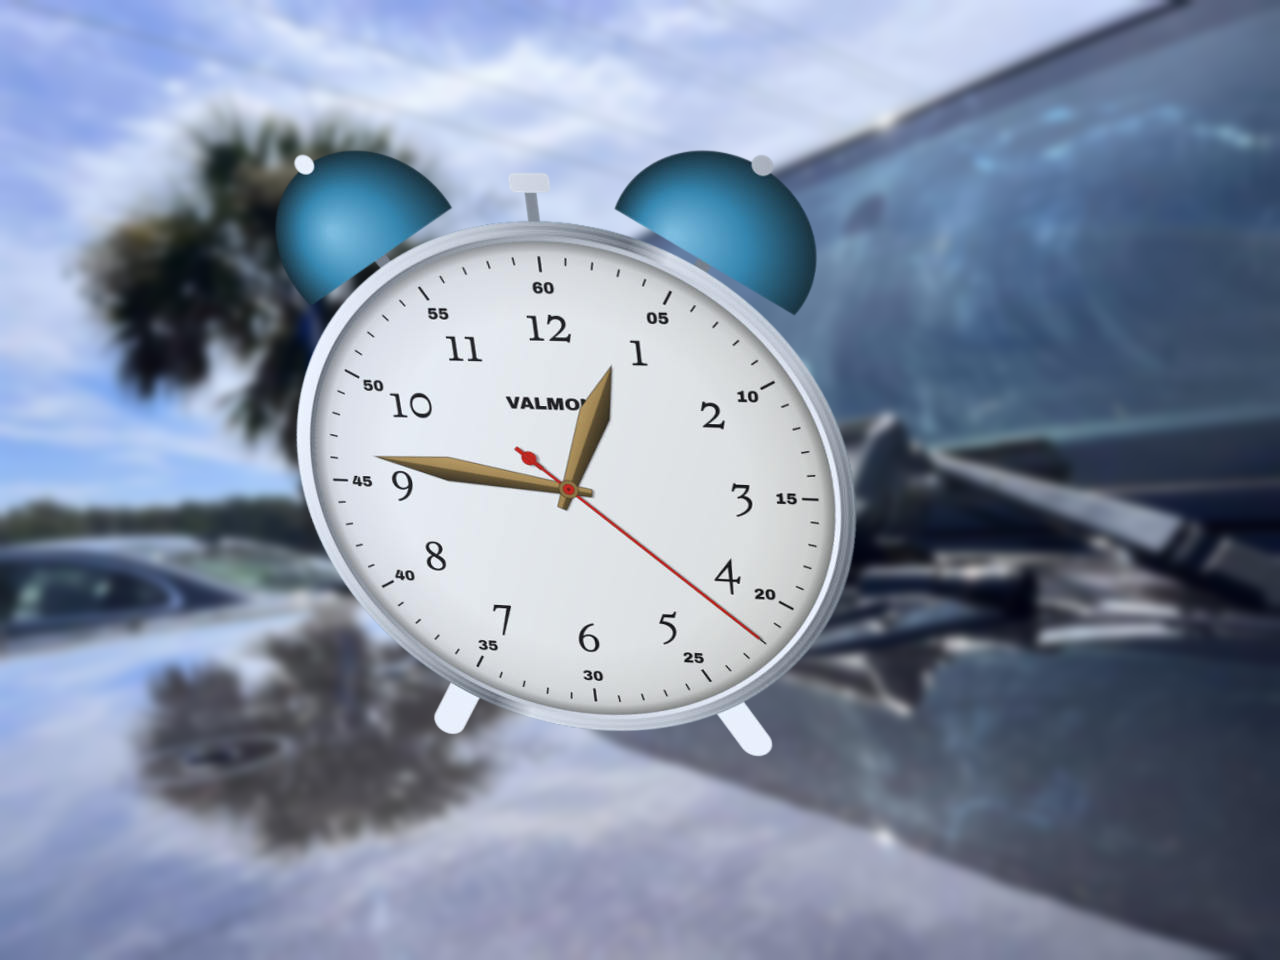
12:46:22
